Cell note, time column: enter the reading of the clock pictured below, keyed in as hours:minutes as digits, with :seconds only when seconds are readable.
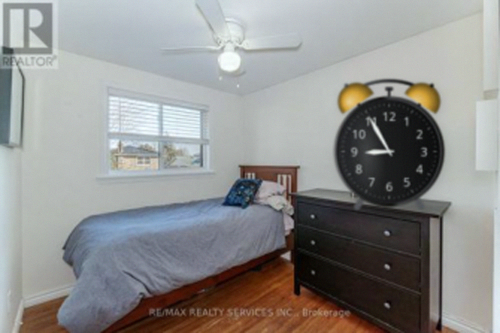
8:55
